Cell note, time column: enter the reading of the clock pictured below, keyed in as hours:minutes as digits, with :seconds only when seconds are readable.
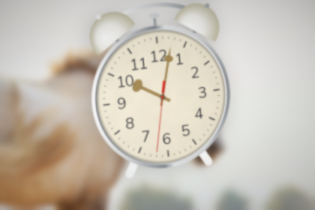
10:02:32
